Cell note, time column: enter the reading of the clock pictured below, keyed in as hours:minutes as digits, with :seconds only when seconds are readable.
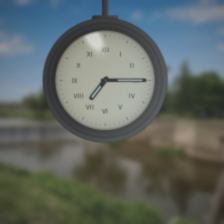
7:15
